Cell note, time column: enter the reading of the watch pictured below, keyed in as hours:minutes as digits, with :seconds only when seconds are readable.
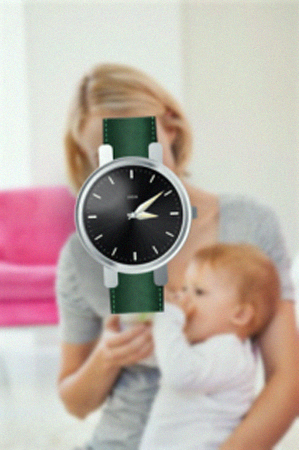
3:09
